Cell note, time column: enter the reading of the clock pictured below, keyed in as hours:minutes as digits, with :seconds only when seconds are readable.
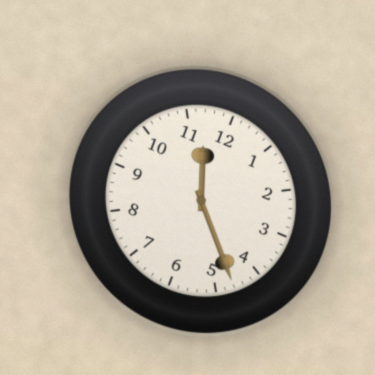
11:23
